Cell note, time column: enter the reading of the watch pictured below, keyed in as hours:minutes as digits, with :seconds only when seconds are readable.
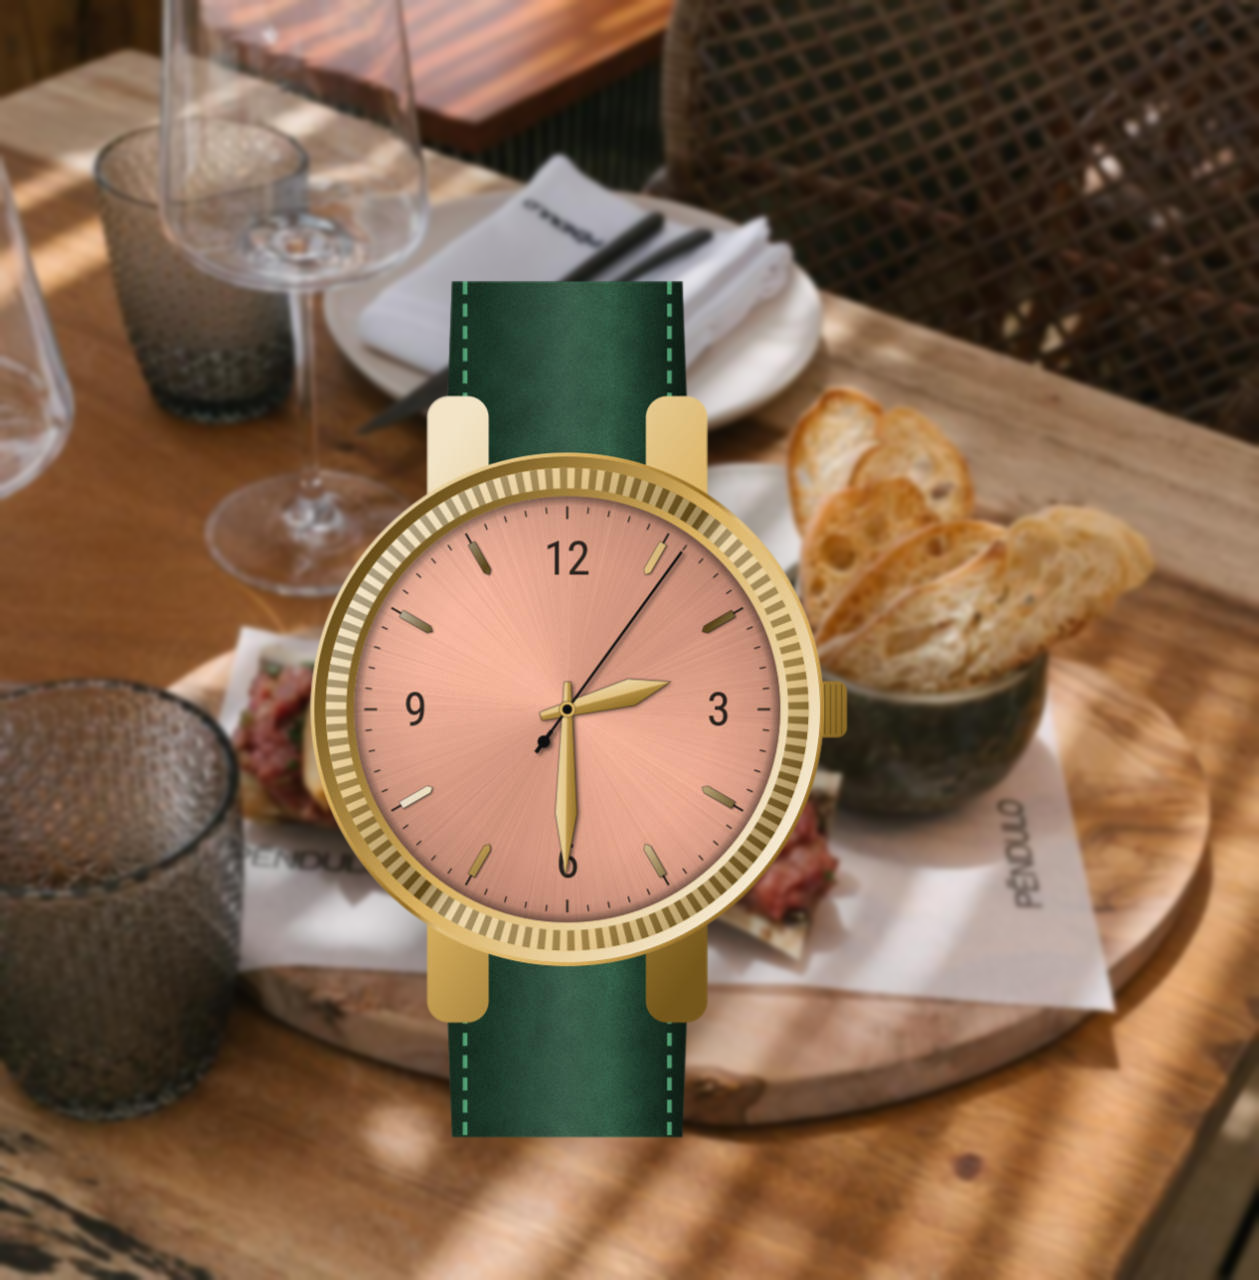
2:30:06
